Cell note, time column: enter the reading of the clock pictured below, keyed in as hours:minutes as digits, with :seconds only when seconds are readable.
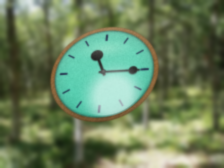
11:15
